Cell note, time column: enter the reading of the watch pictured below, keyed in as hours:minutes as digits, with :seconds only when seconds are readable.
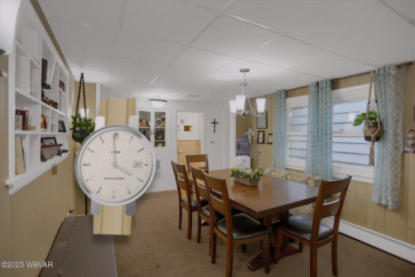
3:59
